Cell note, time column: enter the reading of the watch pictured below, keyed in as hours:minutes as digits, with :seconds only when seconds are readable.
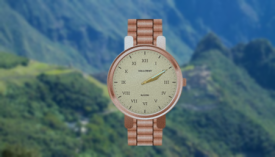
2:10
